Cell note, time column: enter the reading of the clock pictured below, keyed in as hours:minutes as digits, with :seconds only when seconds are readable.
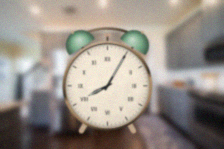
8:05
